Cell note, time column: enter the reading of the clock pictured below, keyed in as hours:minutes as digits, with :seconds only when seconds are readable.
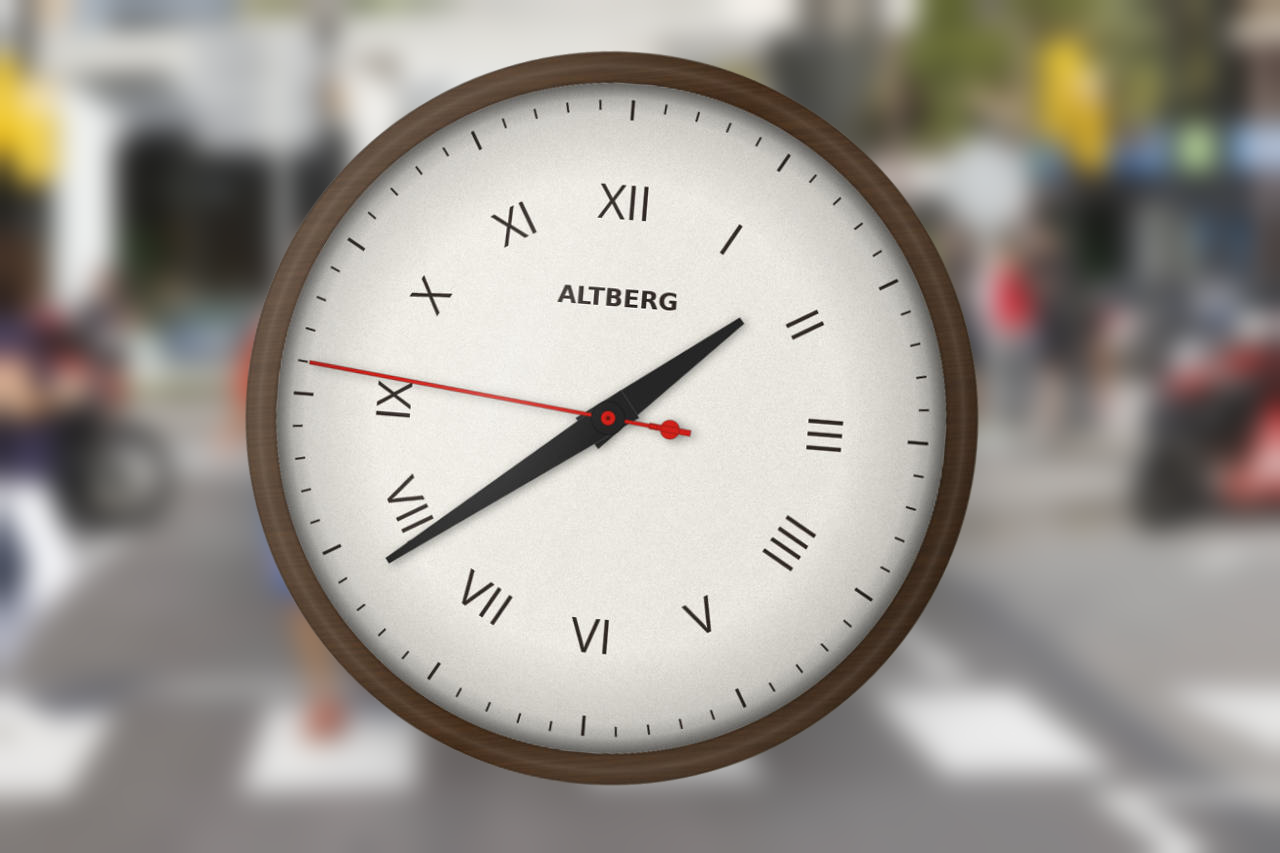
1:38:46
